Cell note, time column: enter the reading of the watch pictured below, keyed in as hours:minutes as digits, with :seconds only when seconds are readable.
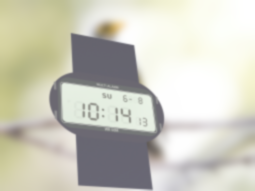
10:14
